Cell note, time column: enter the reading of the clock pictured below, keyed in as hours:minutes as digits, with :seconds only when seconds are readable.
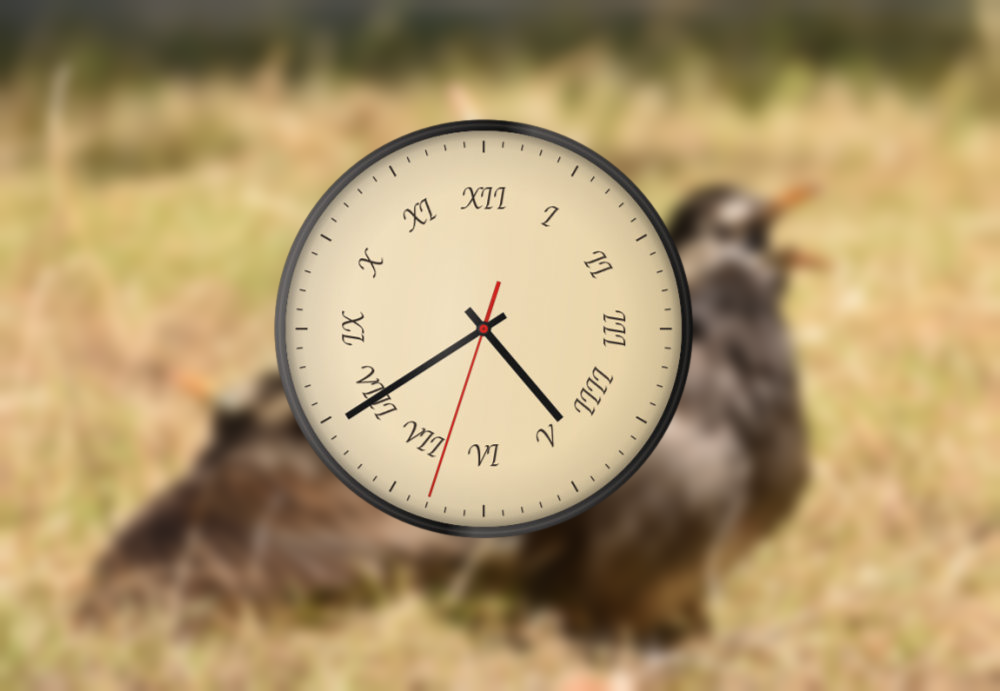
4:39:33
